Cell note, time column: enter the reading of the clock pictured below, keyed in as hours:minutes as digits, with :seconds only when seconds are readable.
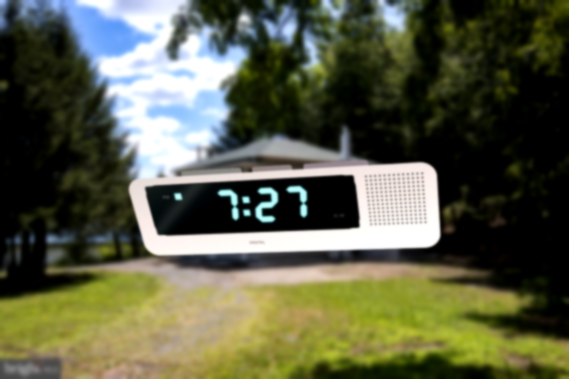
7:27
